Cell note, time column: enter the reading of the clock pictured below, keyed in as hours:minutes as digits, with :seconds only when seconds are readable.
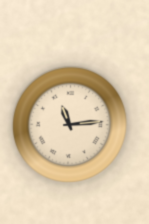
11:14
